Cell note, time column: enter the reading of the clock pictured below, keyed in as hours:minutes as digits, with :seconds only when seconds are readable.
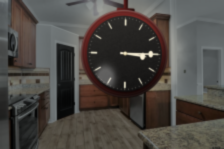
3:15
